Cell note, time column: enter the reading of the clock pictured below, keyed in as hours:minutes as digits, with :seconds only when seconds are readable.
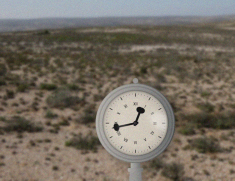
12:43
